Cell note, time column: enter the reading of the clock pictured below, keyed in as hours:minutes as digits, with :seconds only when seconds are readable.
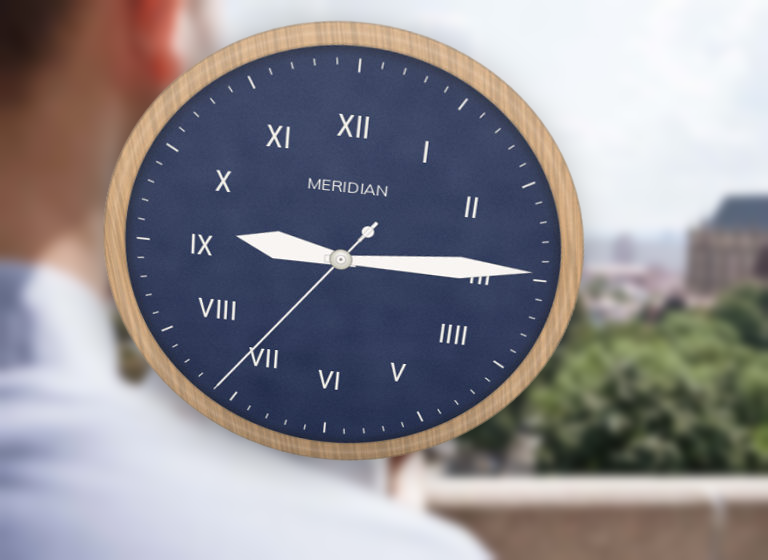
9:14:36
